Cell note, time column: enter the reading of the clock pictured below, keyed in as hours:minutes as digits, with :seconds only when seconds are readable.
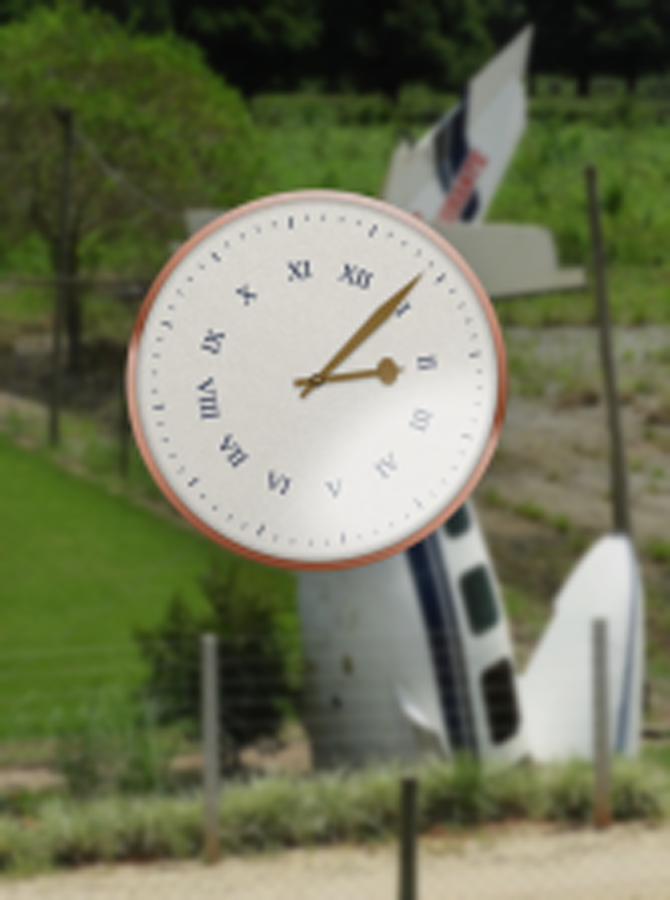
2:04
